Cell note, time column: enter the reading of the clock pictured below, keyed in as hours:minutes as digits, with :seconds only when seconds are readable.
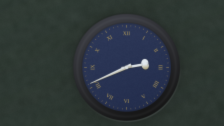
2:41
